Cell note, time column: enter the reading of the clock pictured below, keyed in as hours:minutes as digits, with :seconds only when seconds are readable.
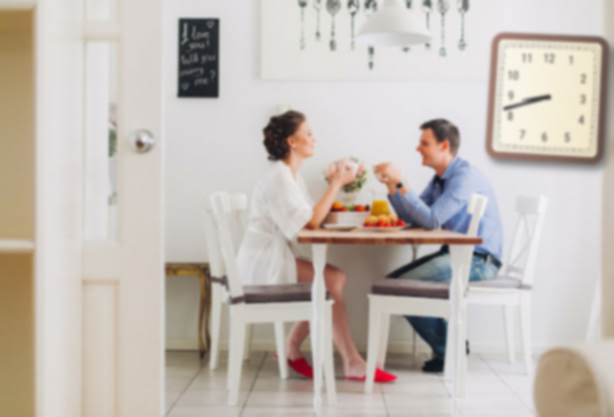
8:42
